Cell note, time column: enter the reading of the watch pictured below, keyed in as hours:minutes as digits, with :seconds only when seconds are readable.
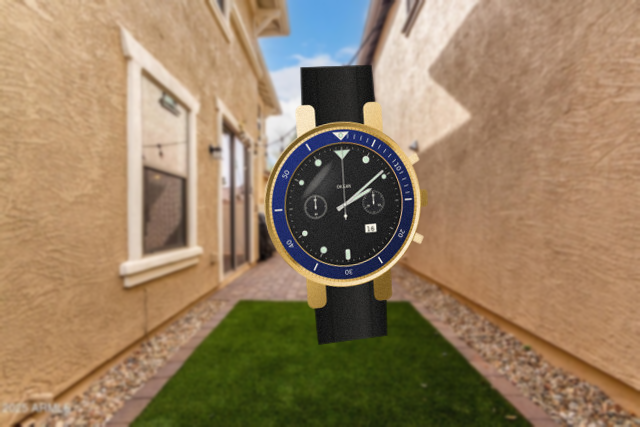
2:09
